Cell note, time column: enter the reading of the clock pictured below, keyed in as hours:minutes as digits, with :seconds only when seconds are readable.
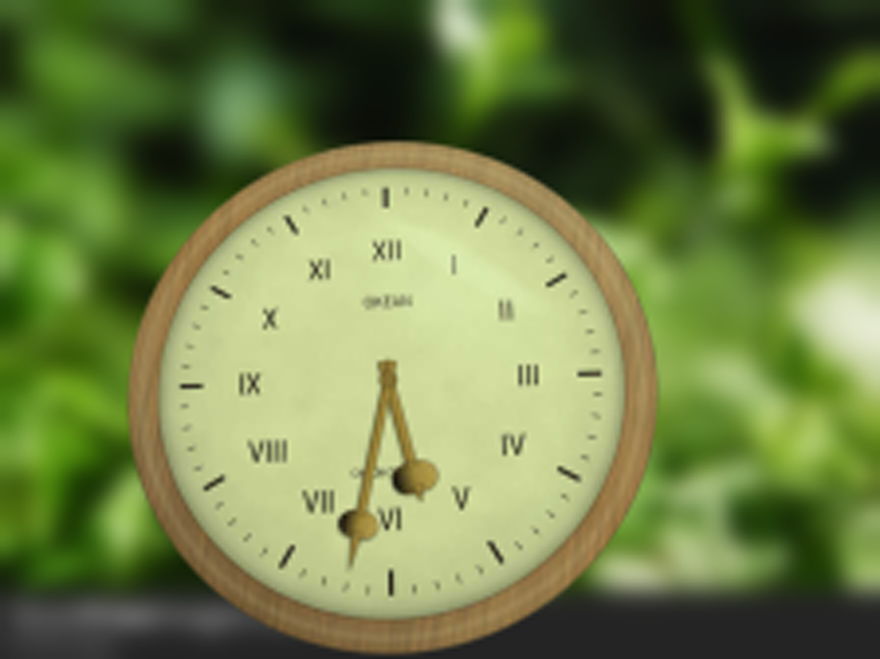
5:32
